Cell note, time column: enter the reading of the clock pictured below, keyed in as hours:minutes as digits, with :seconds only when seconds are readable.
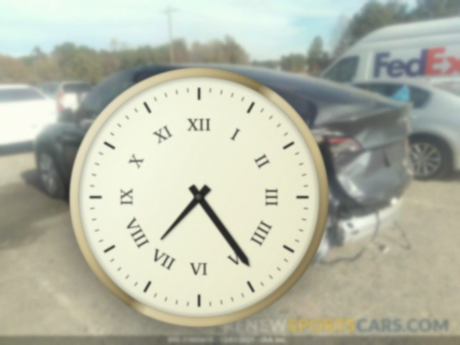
7:24
